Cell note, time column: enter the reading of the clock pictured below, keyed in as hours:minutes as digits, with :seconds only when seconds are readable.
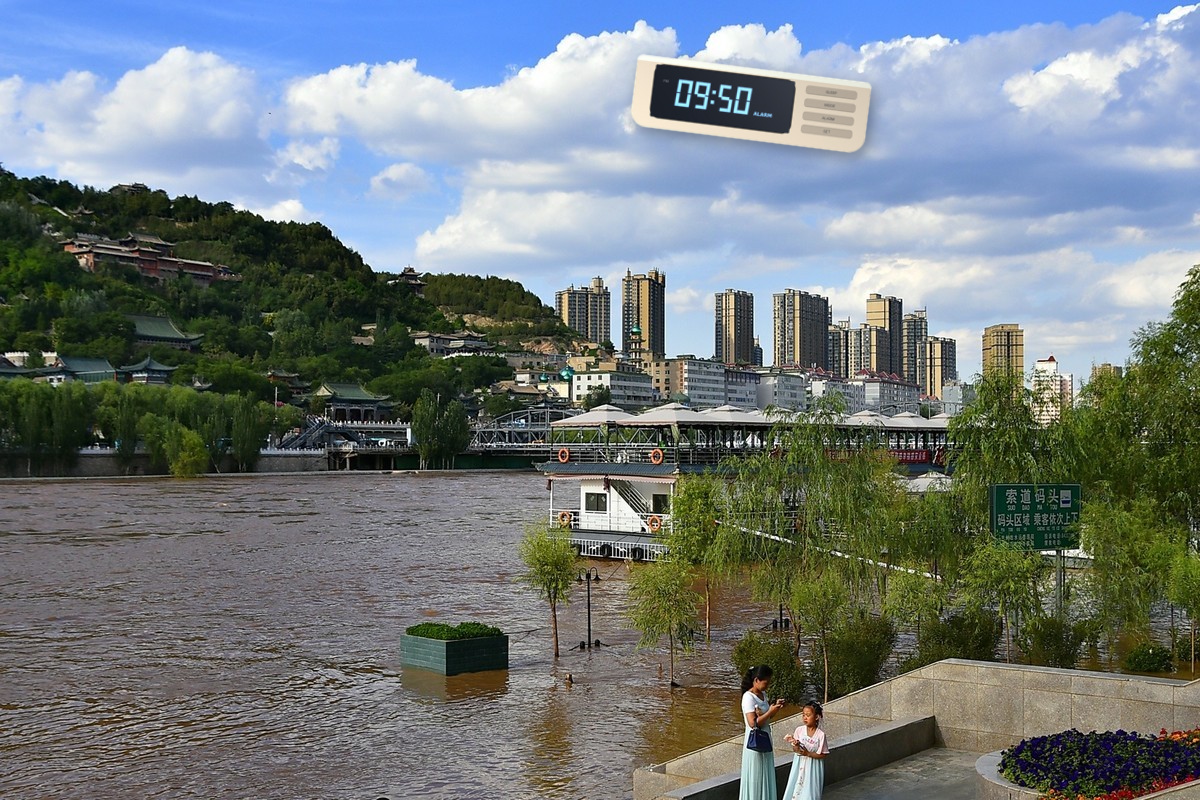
9:50
